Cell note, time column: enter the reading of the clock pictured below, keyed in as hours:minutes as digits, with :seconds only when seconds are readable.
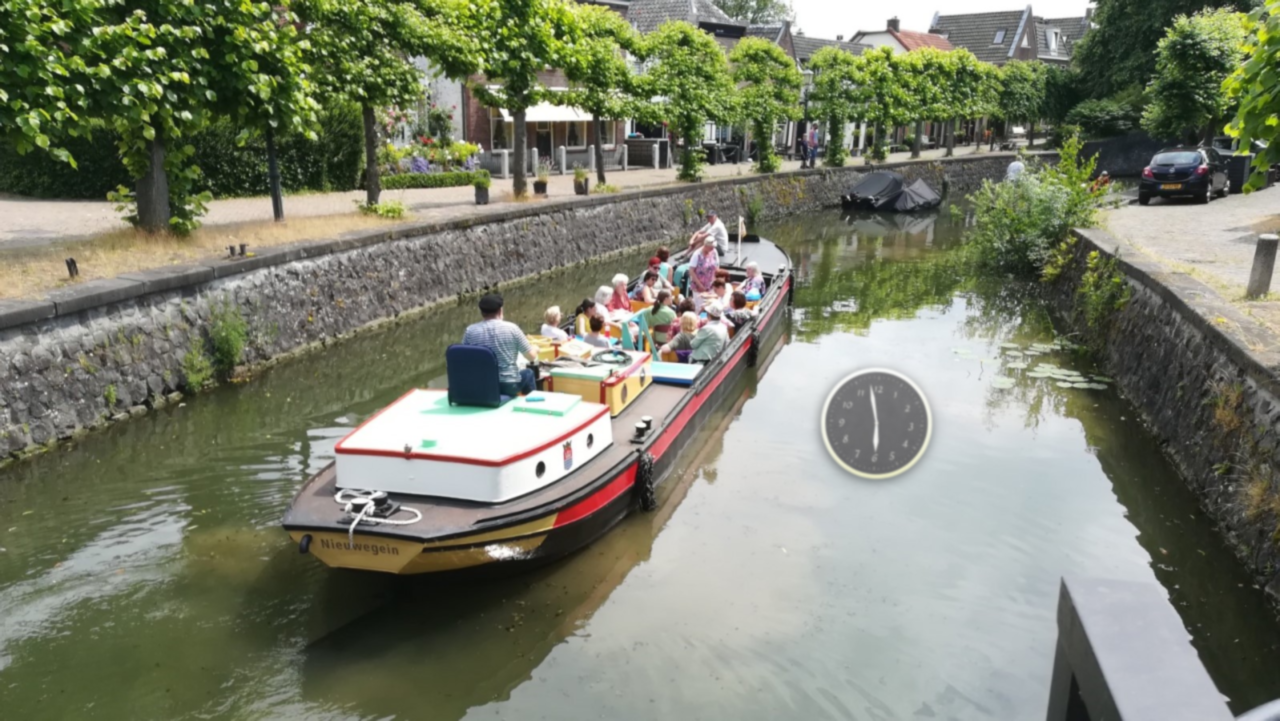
5:58
